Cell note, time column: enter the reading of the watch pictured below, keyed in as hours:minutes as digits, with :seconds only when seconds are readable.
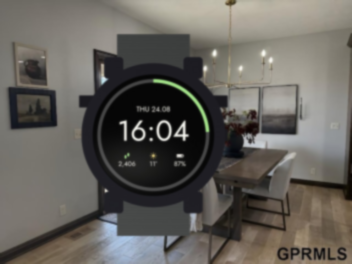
16:04
